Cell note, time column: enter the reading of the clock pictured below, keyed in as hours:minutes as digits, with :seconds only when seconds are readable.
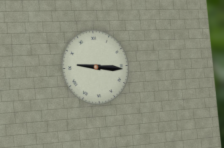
9:16
